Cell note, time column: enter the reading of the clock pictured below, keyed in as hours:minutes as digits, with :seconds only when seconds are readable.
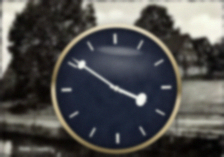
3:51
